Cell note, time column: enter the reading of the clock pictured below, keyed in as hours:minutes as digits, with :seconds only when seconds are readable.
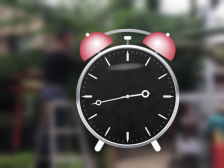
2:43
